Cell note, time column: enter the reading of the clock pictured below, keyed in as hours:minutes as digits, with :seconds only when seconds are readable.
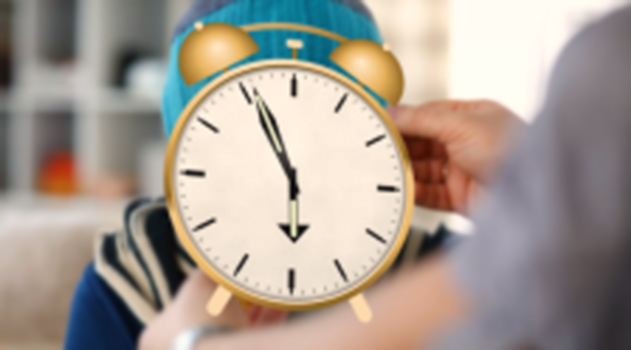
5:56
